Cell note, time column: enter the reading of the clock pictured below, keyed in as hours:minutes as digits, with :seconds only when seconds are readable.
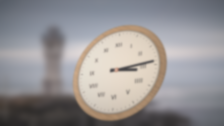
3:14
